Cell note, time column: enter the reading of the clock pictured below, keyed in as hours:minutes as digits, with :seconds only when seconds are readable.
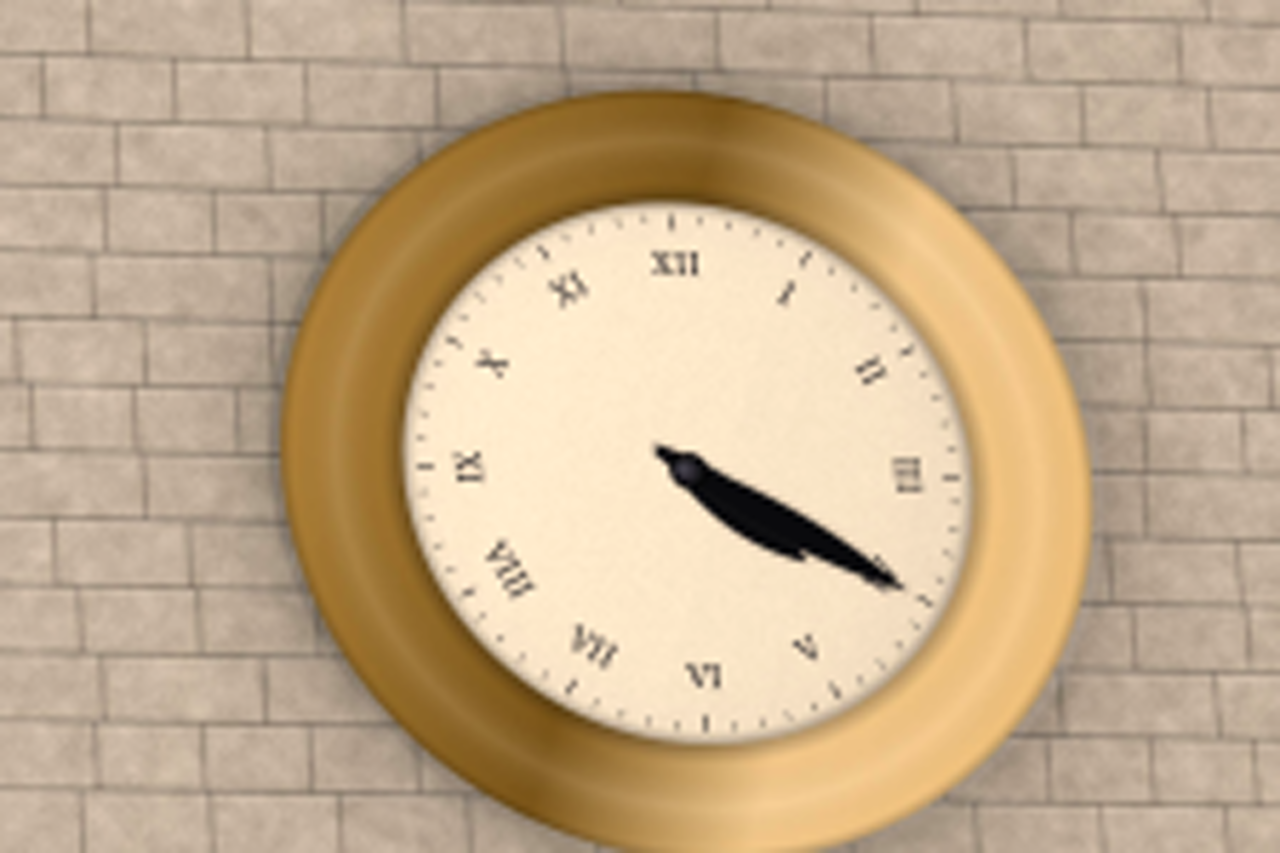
4:20
